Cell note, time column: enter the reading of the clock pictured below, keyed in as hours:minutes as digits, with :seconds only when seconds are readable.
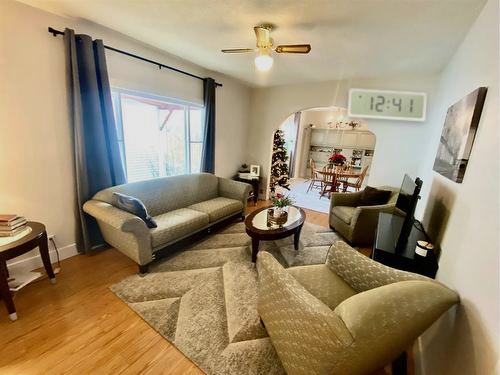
12:41
